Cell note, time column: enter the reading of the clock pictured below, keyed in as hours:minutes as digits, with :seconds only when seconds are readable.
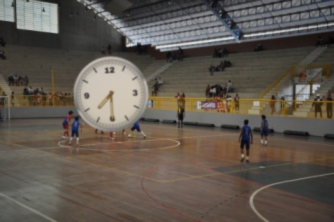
7:30
